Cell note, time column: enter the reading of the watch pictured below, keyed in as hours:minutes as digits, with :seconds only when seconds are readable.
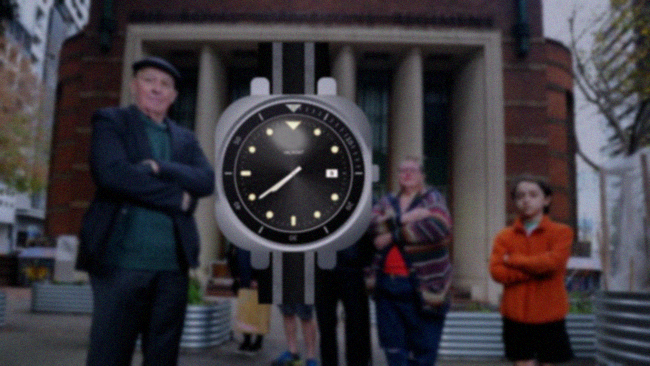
7:39
